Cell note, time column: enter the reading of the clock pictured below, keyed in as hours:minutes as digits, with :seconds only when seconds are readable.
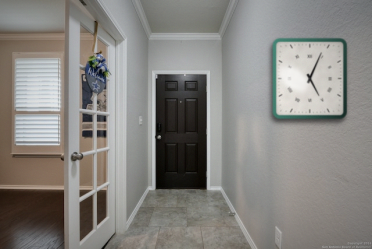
5:04
